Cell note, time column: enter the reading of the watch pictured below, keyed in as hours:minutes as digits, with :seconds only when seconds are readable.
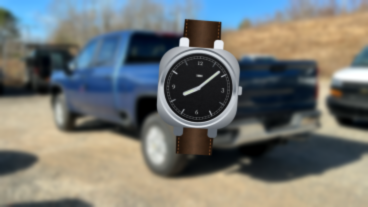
8:08
